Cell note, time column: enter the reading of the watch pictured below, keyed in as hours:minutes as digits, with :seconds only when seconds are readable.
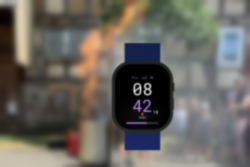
8:42
